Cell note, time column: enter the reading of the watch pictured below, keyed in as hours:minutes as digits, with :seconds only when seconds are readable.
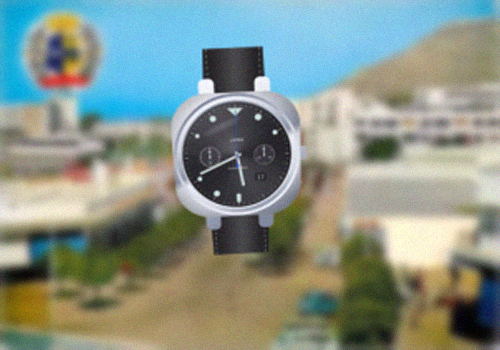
5:41
